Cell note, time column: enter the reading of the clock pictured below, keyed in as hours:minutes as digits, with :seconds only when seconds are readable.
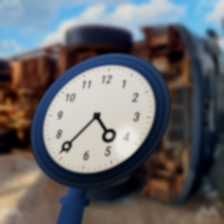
4:36
